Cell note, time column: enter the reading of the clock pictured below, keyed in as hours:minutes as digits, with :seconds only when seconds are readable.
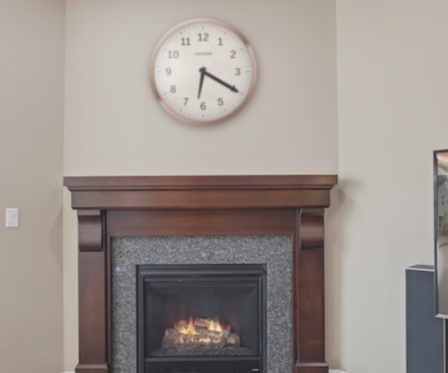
6:20
